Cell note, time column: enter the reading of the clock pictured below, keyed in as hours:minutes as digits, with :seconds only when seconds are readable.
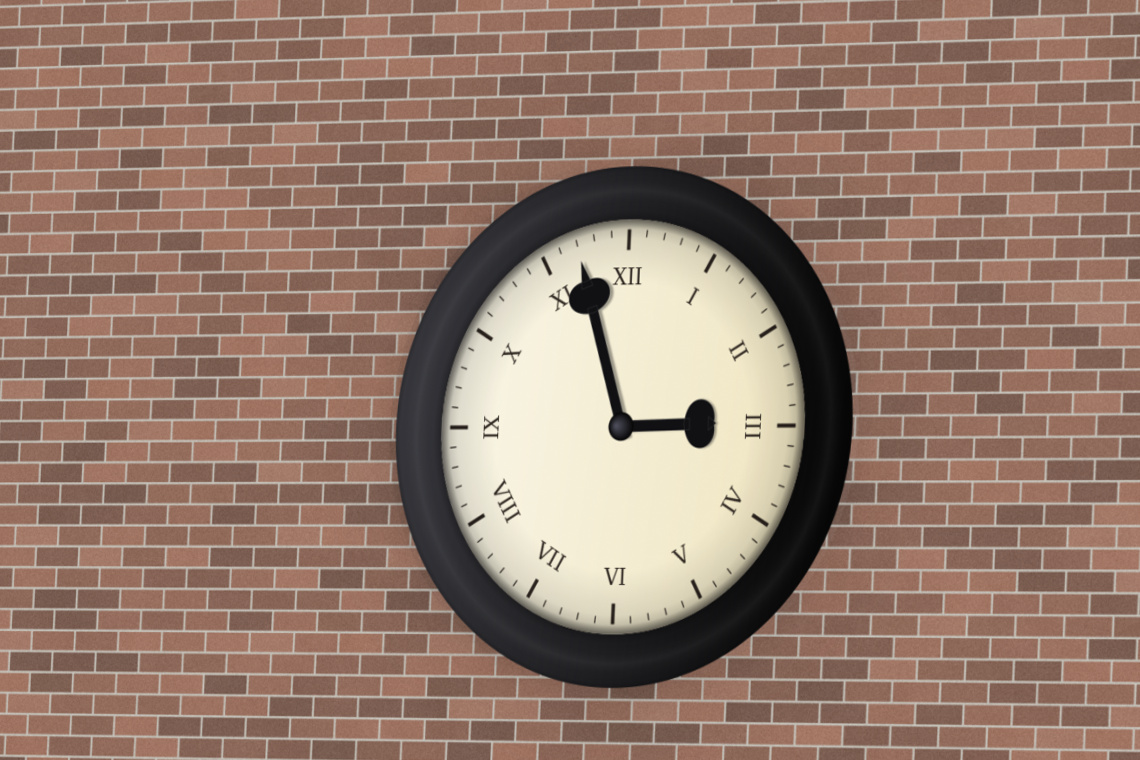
2:57
